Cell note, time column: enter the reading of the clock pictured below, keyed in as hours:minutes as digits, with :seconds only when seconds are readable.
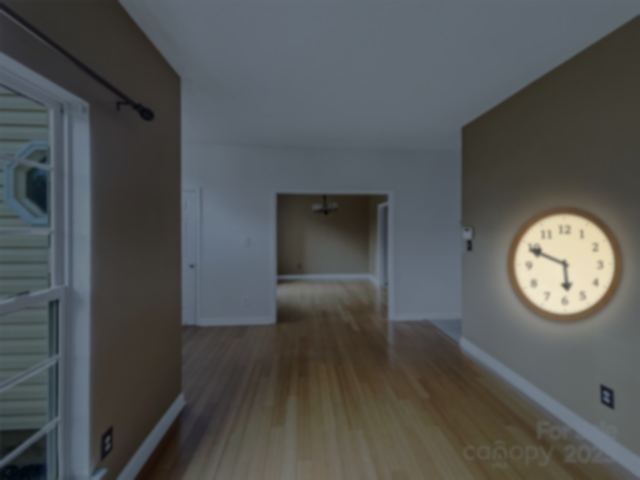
5:49
